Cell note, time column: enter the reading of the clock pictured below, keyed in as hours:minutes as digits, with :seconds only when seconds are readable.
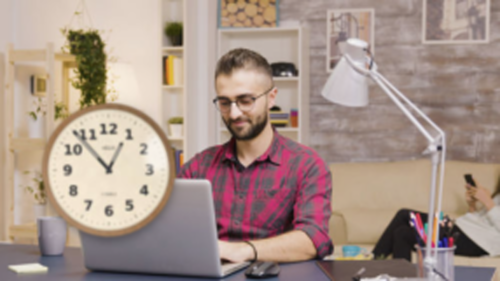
12:53
